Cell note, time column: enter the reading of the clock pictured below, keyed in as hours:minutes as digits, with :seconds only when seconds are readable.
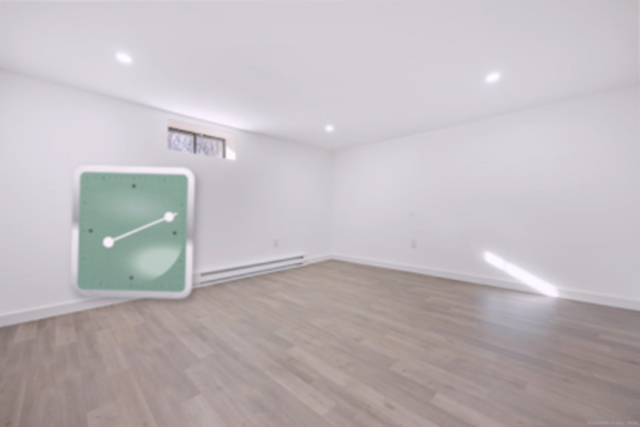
8:11
